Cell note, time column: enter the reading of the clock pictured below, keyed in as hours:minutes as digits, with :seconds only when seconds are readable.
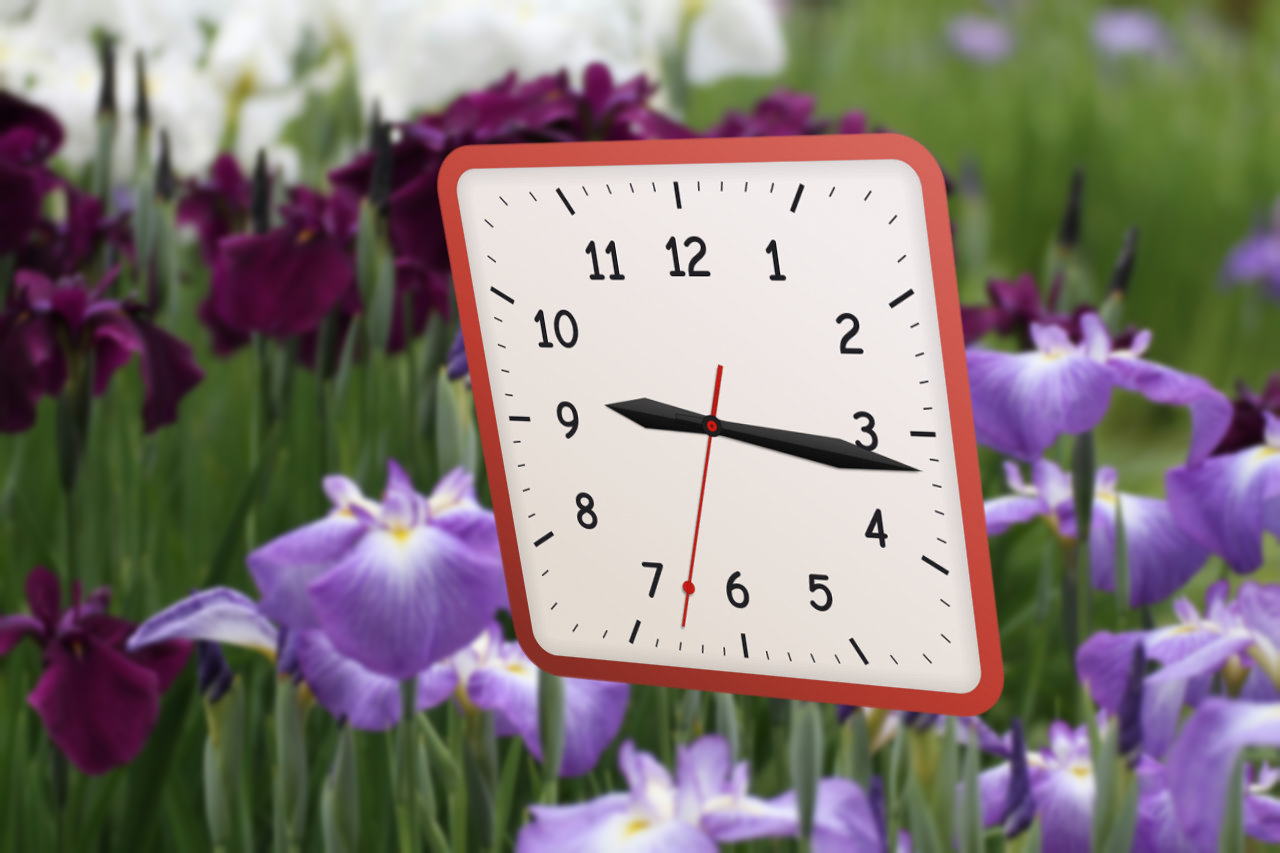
9:16:33
